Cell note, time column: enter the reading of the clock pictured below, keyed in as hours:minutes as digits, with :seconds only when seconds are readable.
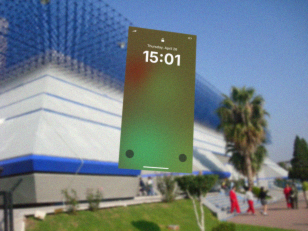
15:01
